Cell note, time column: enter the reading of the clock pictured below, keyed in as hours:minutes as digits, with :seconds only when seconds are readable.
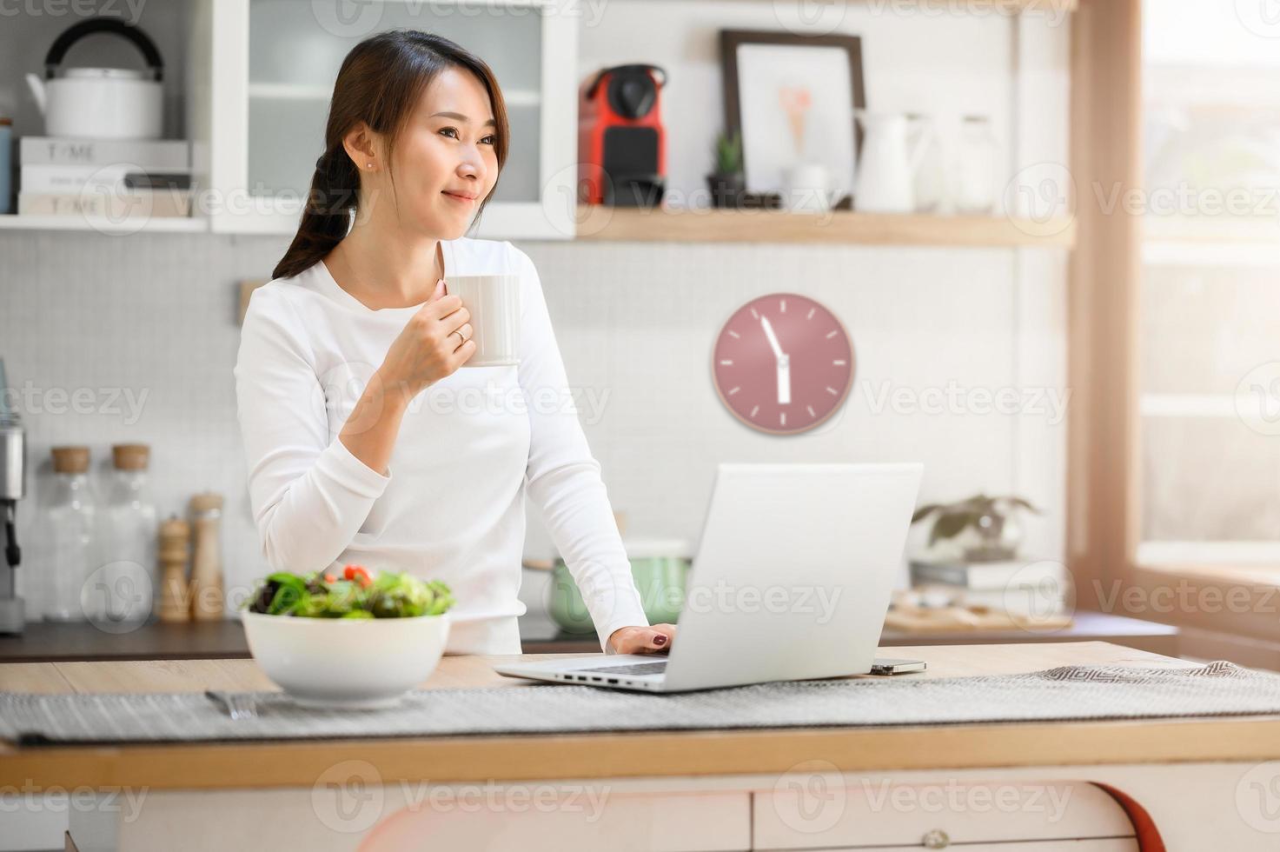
5:56
